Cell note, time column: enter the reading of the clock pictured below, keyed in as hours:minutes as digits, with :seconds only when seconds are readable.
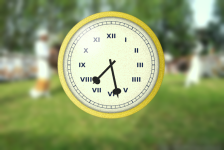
7:28
